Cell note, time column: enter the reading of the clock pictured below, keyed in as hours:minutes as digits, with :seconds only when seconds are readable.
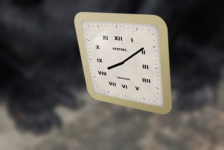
8:09
